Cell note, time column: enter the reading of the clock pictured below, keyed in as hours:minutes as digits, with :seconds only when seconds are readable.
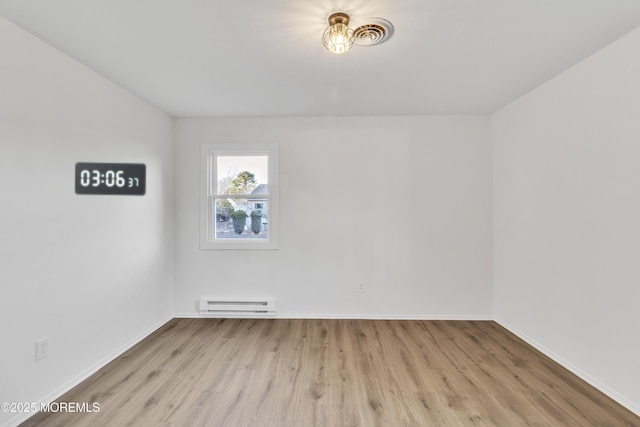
3:06
